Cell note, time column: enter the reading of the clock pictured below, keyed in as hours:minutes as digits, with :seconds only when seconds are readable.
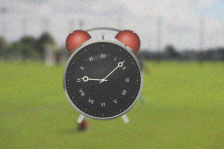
9:08
